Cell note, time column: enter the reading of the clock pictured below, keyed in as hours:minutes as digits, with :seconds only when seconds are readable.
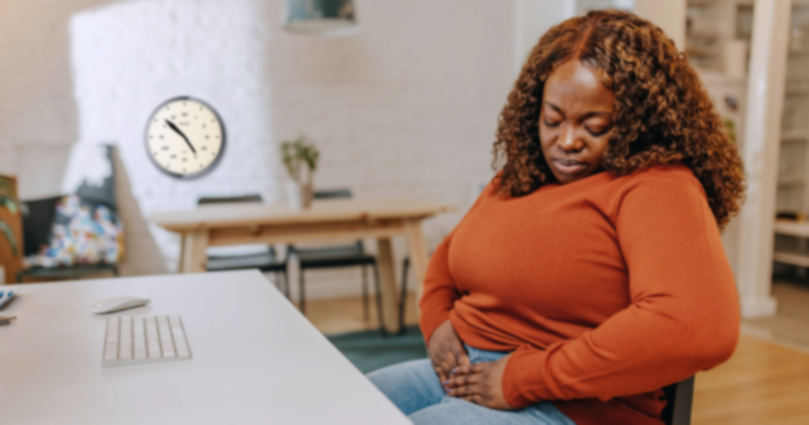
4:52
